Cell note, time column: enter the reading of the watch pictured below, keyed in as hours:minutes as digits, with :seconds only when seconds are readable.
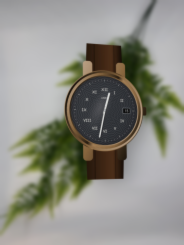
12:32
